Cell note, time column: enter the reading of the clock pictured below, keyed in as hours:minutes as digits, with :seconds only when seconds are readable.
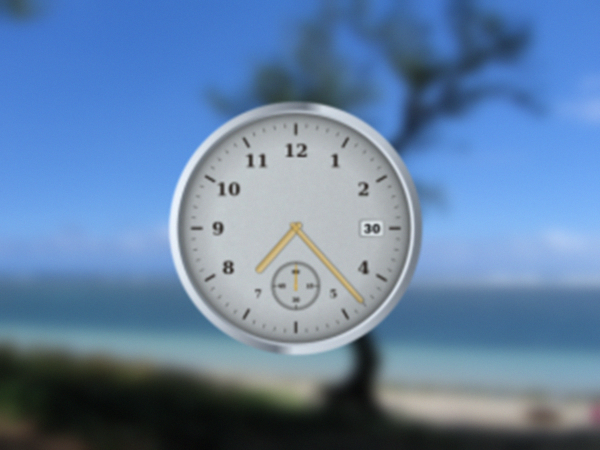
7:23
